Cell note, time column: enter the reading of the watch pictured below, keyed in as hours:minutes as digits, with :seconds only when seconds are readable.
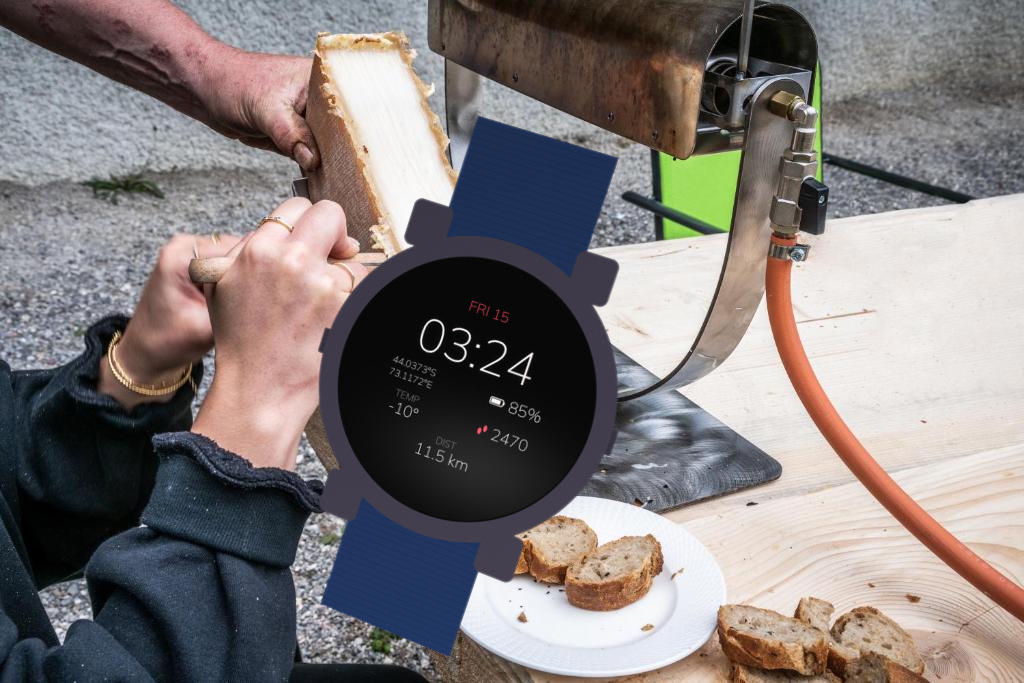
3:24
